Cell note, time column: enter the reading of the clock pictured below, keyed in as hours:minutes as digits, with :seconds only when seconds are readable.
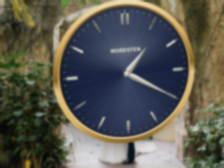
1:20
